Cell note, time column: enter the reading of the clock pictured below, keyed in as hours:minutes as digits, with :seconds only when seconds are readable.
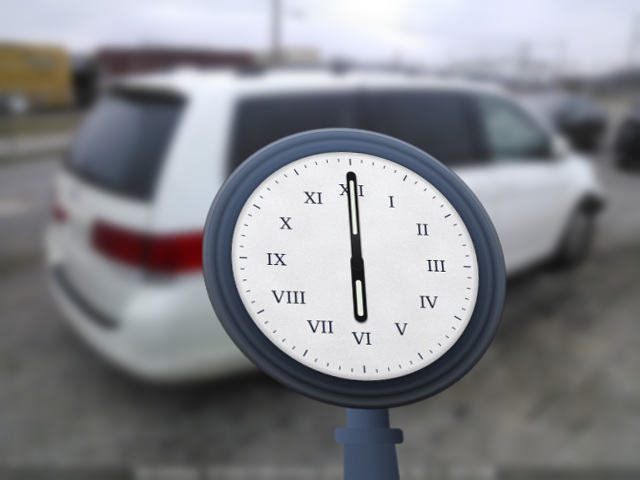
6:00
